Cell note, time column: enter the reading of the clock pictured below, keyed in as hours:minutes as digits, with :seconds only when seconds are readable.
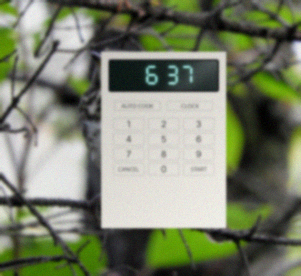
6:37
